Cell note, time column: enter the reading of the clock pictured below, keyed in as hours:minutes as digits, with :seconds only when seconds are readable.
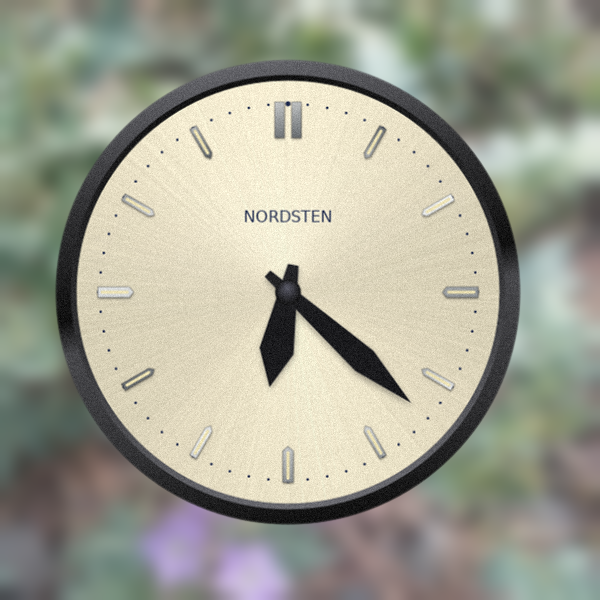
6:22
